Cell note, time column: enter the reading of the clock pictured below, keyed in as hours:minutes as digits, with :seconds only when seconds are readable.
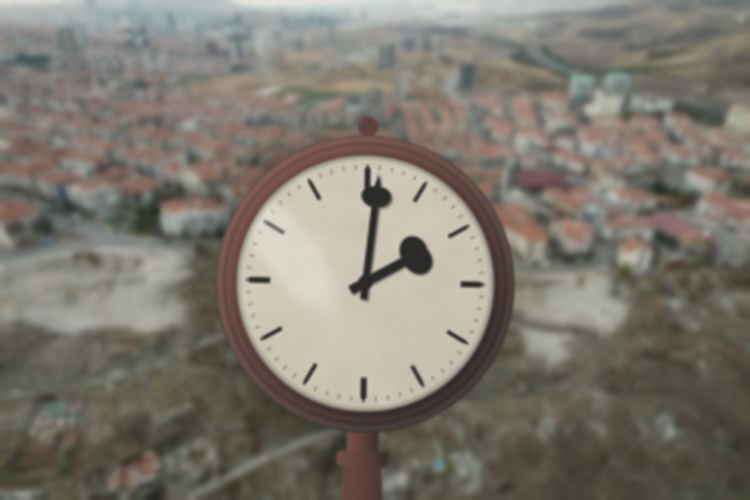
2:01
